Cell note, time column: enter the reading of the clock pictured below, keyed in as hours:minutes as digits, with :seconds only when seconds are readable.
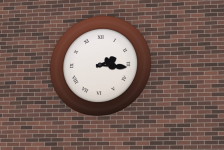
2:16
